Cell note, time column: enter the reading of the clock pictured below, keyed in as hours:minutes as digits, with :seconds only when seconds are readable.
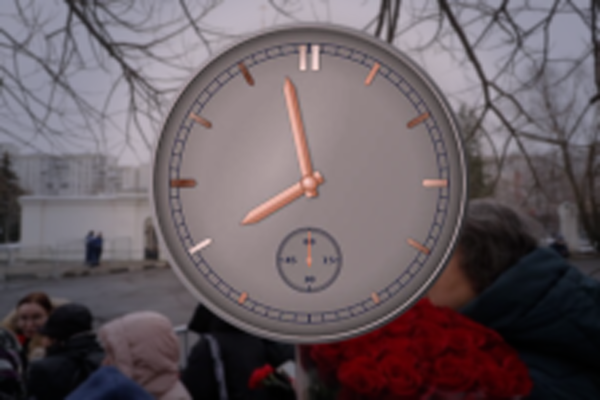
7:58
